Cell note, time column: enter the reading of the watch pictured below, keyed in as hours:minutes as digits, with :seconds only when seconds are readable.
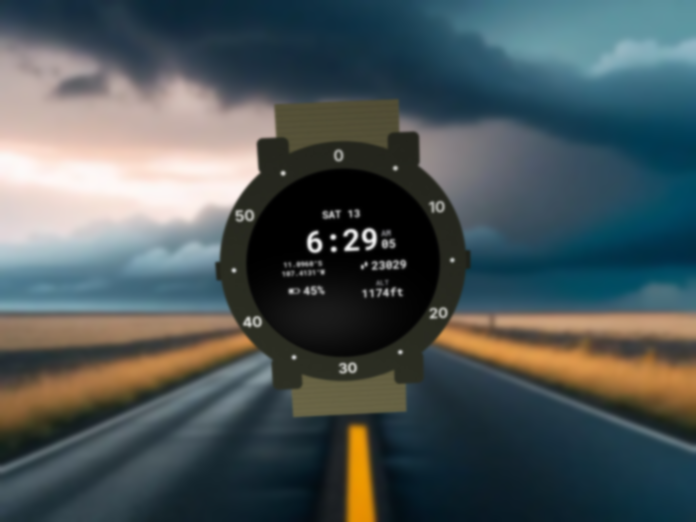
6:29:05
